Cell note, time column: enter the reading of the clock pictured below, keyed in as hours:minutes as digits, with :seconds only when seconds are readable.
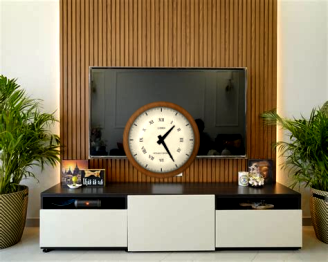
1:25
